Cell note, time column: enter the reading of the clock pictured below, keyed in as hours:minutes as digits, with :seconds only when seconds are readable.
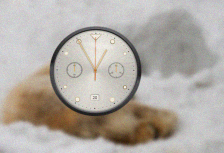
12:55
